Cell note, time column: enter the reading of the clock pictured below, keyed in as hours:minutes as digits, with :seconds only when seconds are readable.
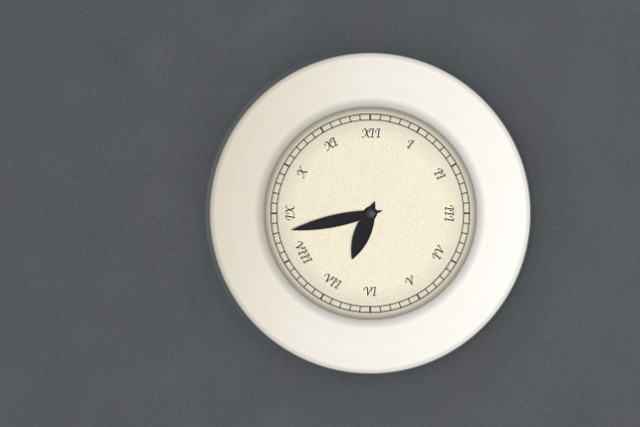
6:43
